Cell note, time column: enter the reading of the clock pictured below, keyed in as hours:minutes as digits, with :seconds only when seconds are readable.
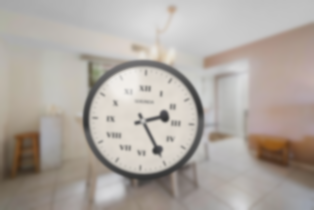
2:25
